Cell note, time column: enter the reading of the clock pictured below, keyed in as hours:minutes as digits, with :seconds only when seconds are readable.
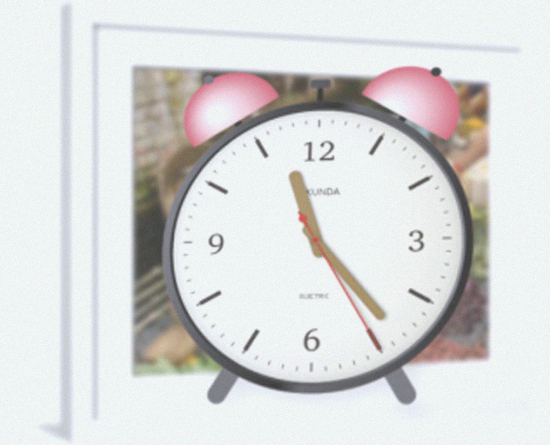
11:23:25
